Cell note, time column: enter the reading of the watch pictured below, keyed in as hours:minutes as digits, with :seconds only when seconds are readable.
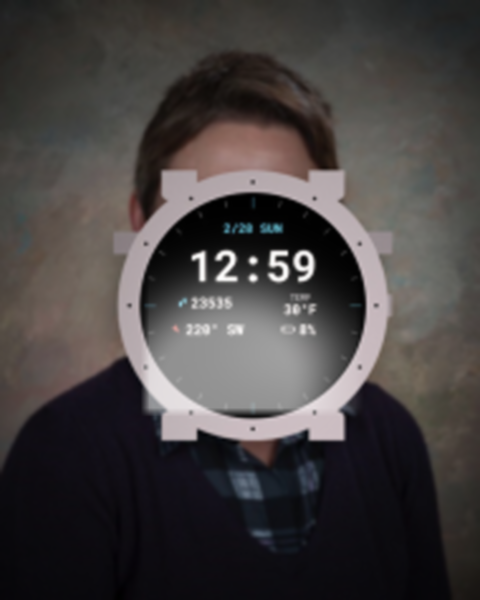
12:59
